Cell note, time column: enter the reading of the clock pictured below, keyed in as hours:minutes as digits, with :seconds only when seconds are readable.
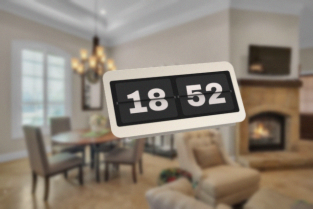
18:52
